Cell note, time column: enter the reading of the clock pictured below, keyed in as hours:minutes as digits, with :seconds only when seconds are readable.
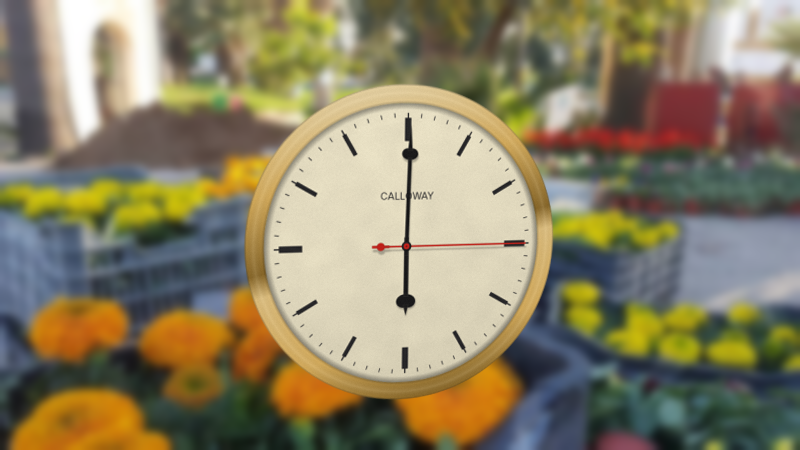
6:00:15
